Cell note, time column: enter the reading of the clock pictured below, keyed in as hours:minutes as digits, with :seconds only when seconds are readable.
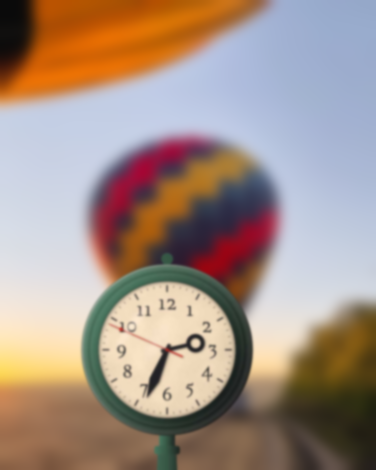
2:33:49
